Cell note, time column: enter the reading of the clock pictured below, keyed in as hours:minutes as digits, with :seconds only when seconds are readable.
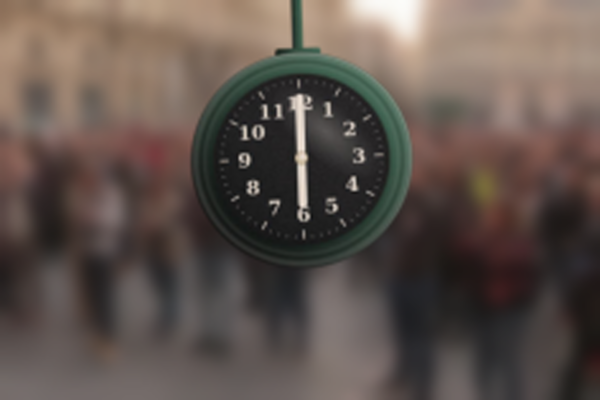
6:00
